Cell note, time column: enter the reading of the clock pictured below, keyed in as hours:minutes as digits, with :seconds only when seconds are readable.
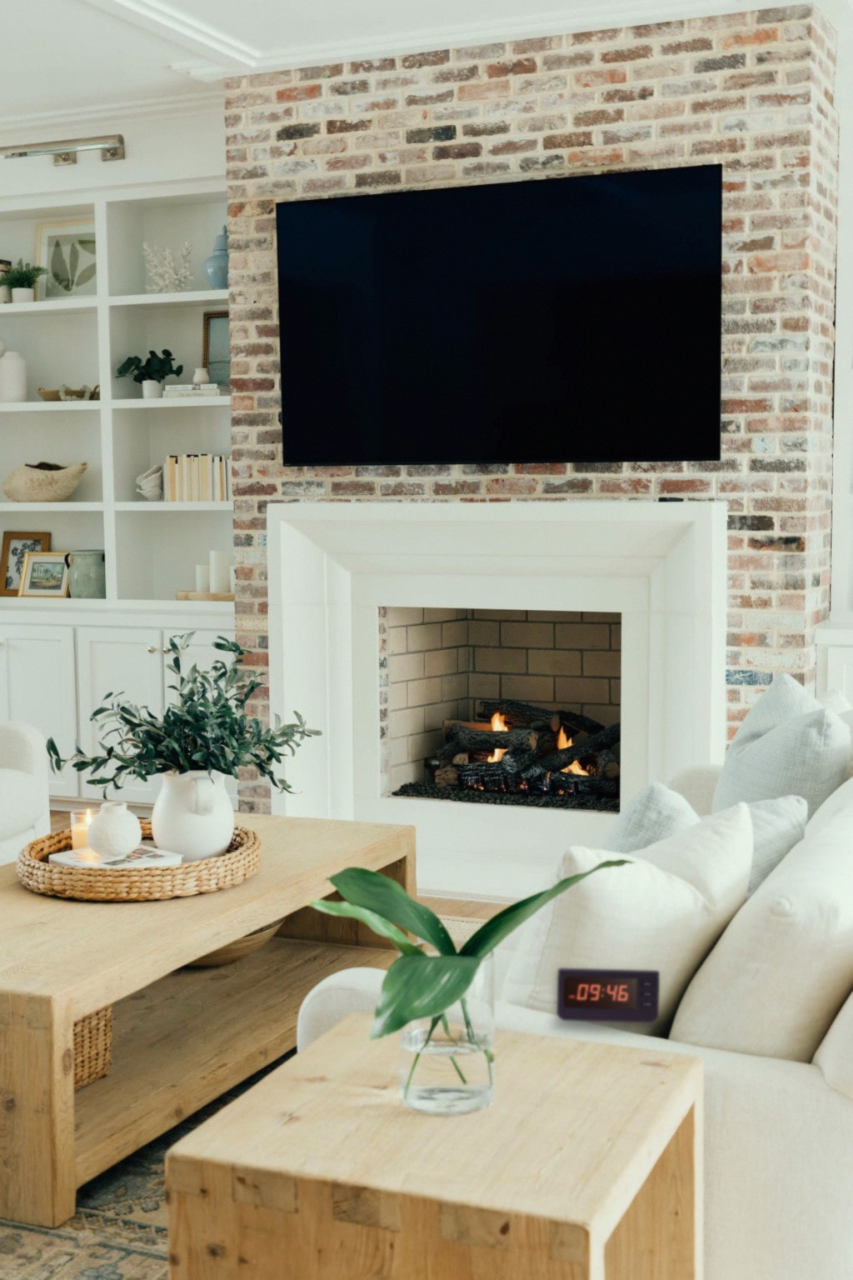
9:46
